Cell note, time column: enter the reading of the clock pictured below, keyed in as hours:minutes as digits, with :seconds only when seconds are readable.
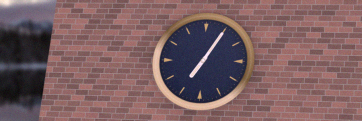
7:05
